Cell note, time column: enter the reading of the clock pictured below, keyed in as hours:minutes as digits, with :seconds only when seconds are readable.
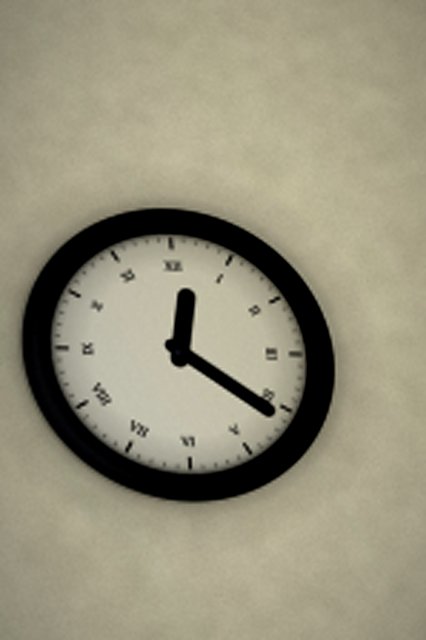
12:21
